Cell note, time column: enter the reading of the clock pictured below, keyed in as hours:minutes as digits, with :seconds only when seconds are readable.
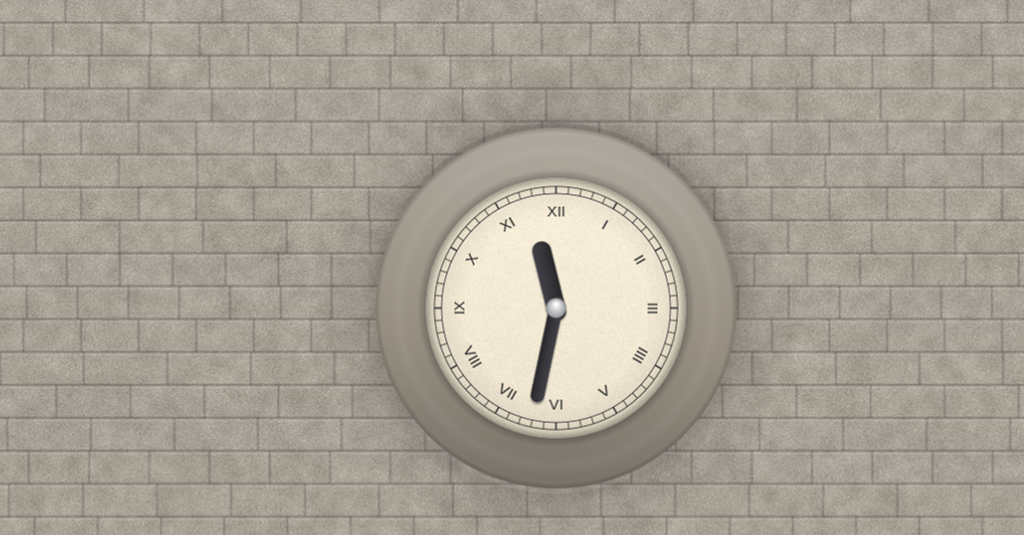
11:32
